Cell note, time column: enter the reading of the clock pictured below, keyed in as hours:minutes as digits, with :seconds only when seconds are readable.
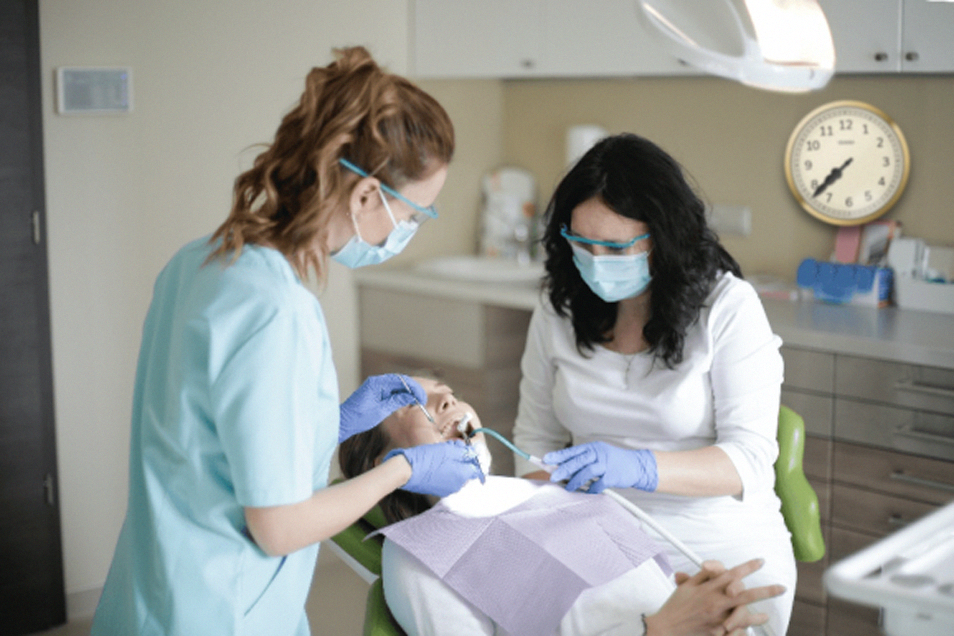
7:38
